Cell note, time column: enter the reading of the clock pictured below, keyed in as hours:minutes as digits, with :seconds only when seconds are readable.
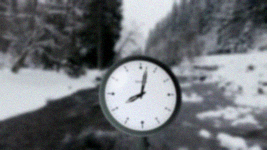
8:02
